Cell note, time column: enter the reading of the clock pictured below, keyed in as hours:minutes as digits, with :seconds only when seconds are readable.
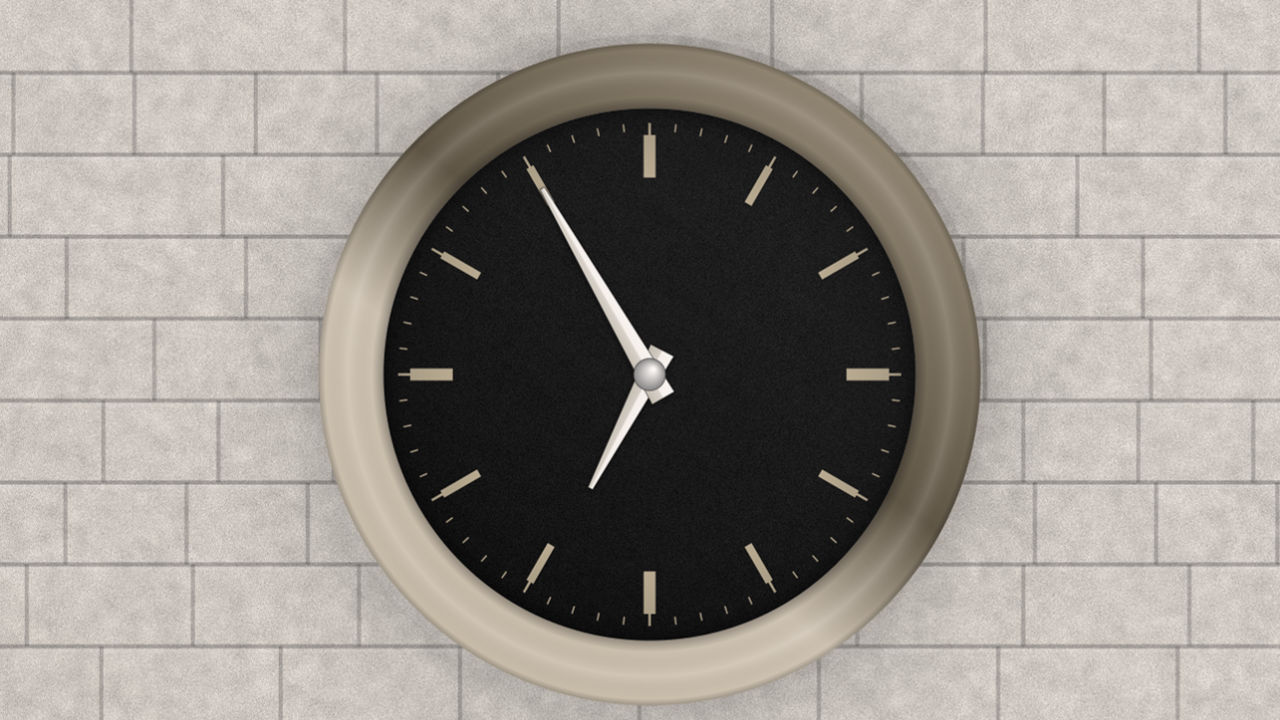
6:55
